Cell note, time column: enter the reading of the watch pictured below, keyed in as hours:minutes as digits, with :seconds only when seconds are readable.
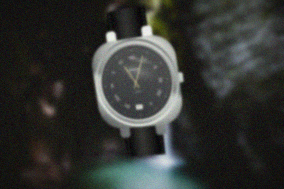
11:04
